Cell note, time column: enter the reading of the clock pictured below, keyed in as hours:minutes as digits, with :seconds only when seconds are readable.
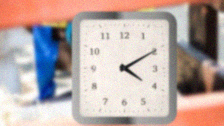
4:10
